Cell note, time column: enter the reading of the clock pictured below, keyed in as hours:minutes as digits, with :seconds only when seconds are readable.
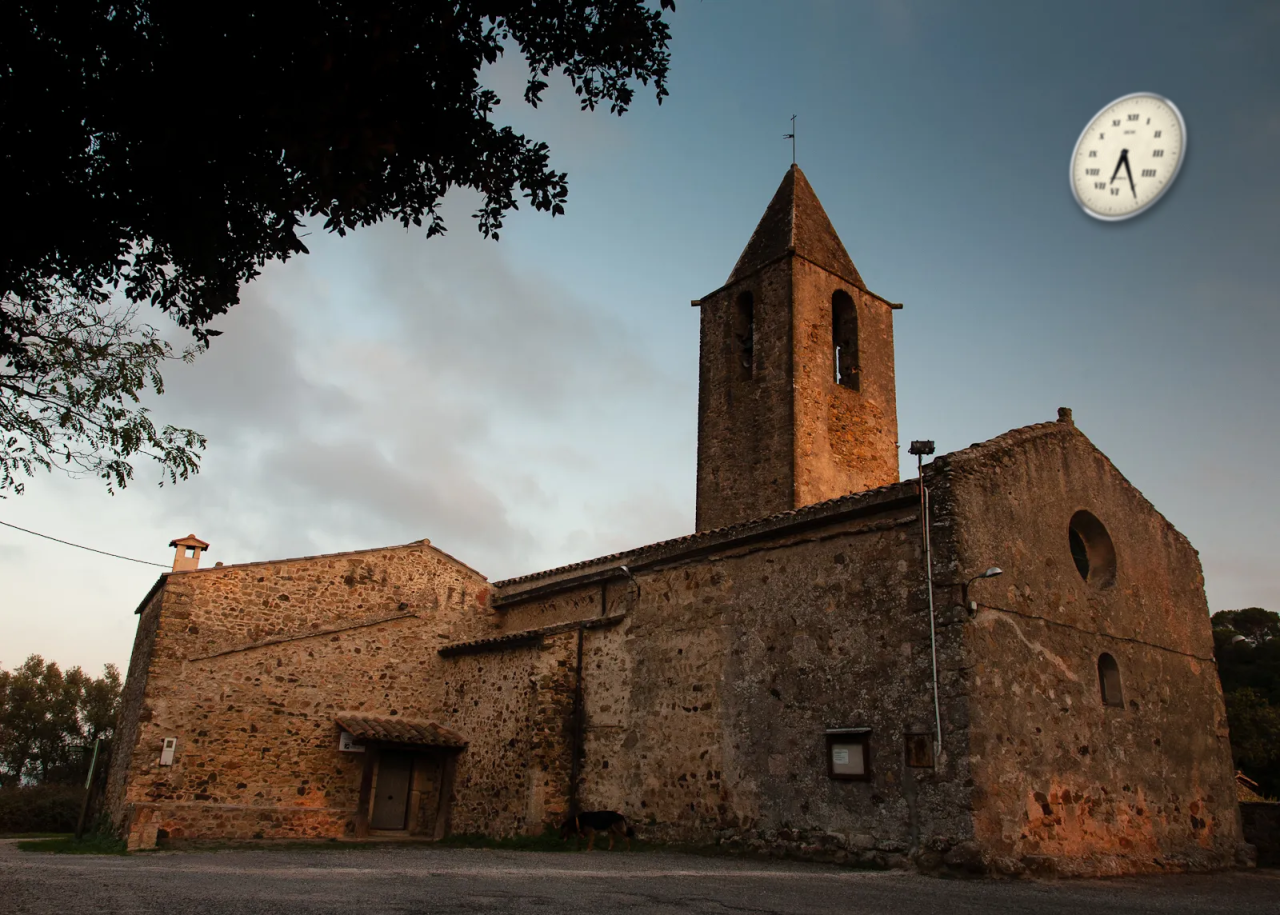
6:25
